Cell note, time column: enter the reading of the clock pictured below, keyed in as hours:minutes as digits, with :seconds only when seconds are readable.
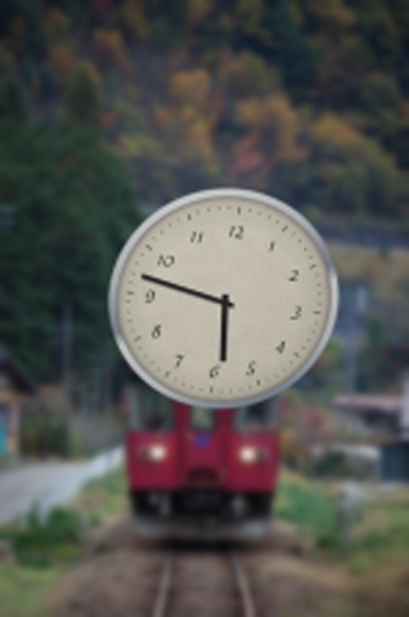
5:47
